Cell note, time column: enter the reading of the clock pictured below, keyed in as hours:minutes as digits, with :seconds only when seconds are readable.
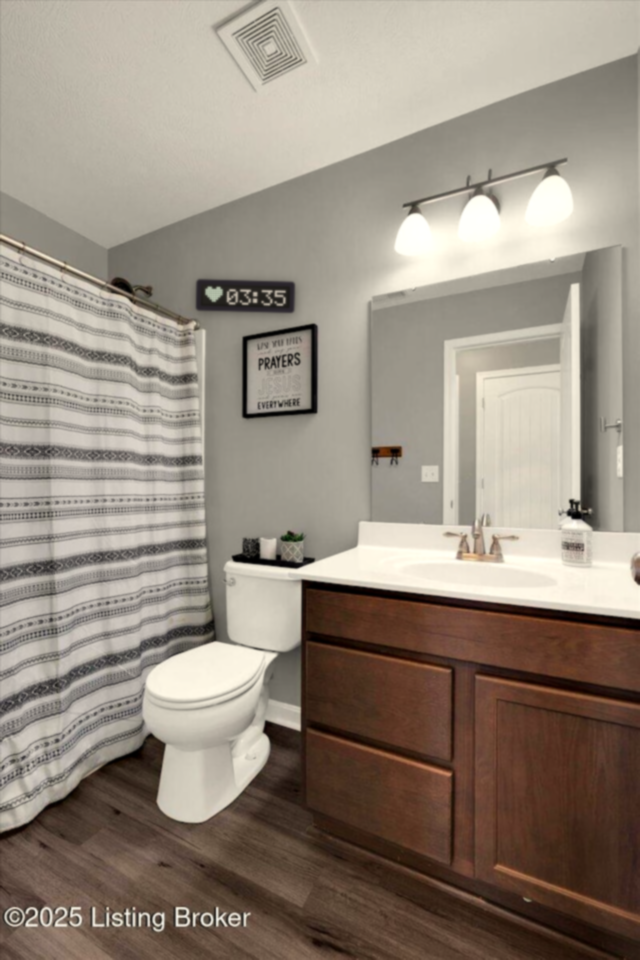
3:35
